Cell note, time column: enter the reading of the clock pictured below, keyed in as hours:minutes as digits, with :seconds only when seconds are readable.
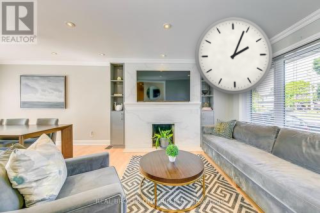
2:04
